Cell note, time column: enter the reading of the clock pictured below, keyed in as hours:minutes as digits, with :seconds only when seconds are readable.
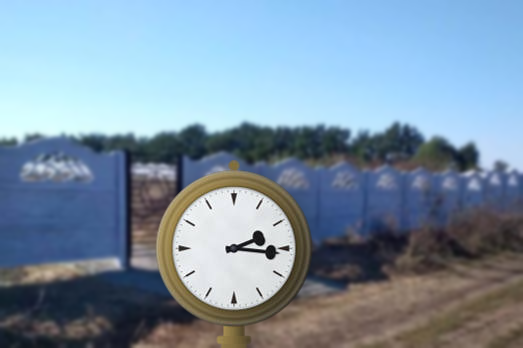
2:16
